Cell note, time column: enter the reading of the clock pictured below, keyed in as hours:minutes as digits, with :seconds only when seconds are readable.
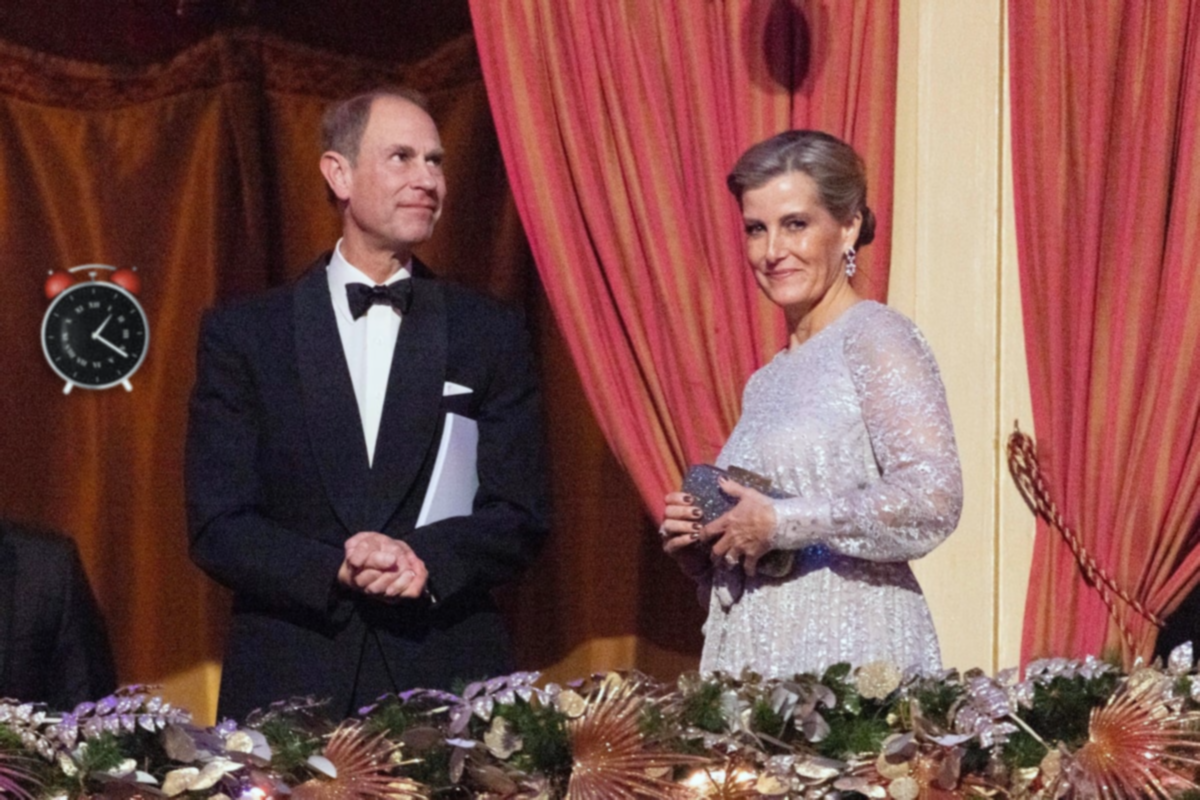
1:21
